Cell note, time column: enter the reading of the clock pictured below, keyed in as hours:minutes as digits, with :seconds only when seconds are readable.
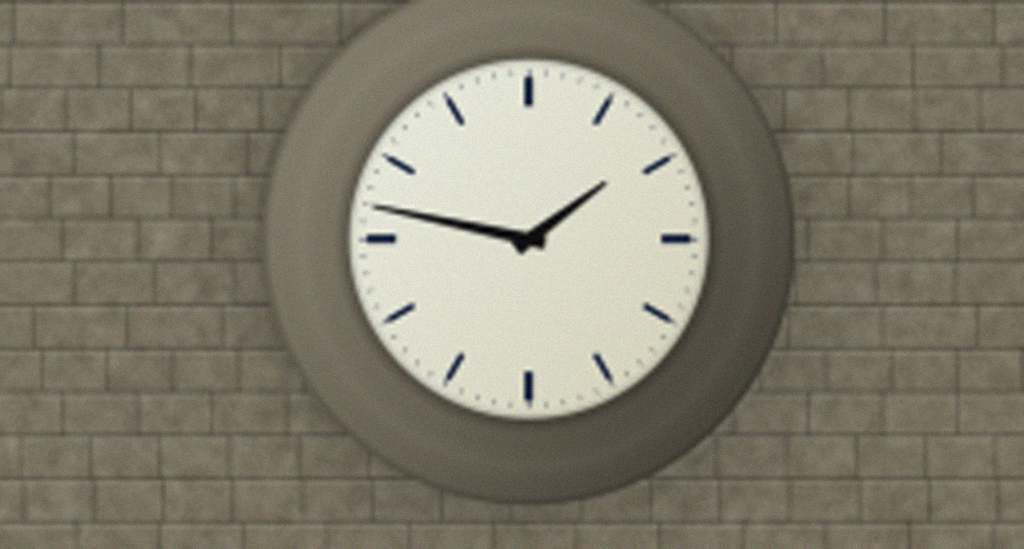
1:47
